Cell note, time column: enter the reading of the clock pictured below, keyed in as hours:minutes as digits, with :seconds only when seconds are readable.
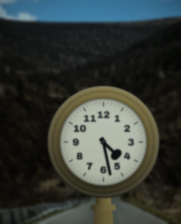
4:28
